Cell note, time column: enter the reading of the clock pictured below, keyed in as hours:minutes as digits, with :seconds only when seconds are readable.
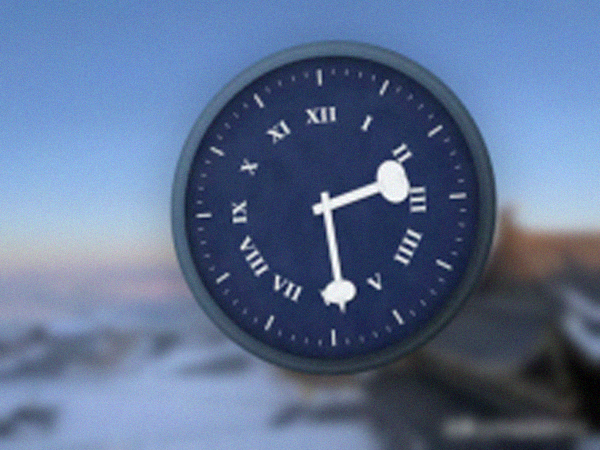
2:29
